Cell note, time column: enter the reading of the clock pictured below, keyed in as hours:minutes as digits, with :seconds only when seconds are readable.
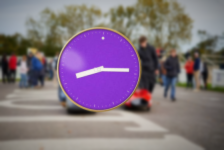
8:14
